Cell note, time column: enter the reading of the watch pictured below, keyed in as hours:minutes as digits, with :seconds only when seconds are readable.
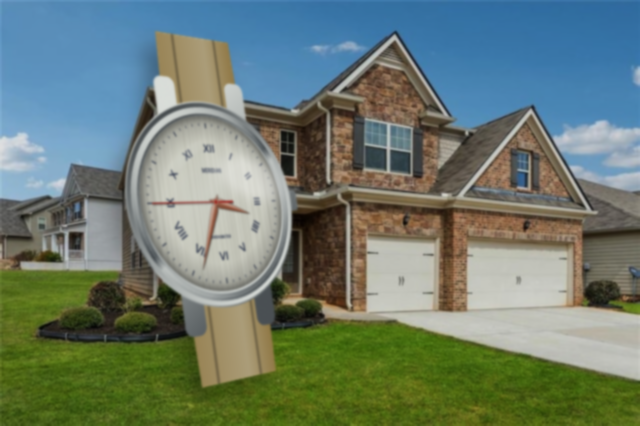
3:33:45
